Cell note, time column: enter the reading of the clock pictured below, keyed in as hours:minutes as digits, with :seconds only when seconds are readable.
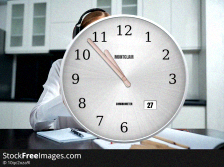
10:53
